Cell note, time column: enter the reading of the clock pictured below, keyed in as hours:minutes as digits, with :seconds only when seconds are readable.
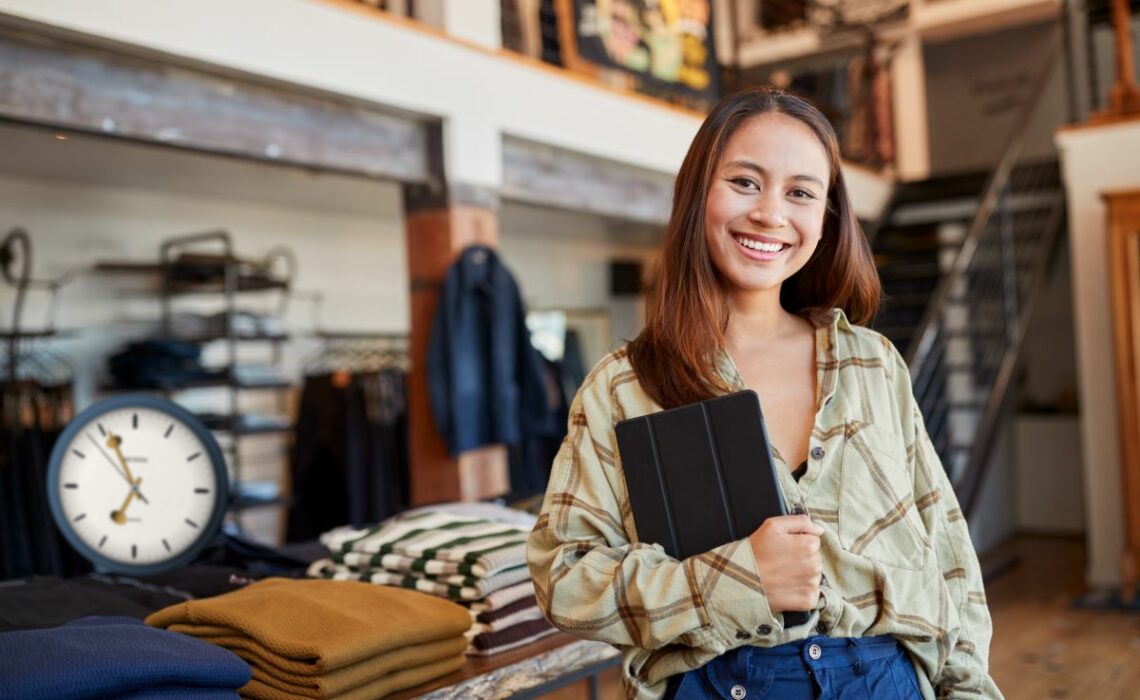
6:55:53
